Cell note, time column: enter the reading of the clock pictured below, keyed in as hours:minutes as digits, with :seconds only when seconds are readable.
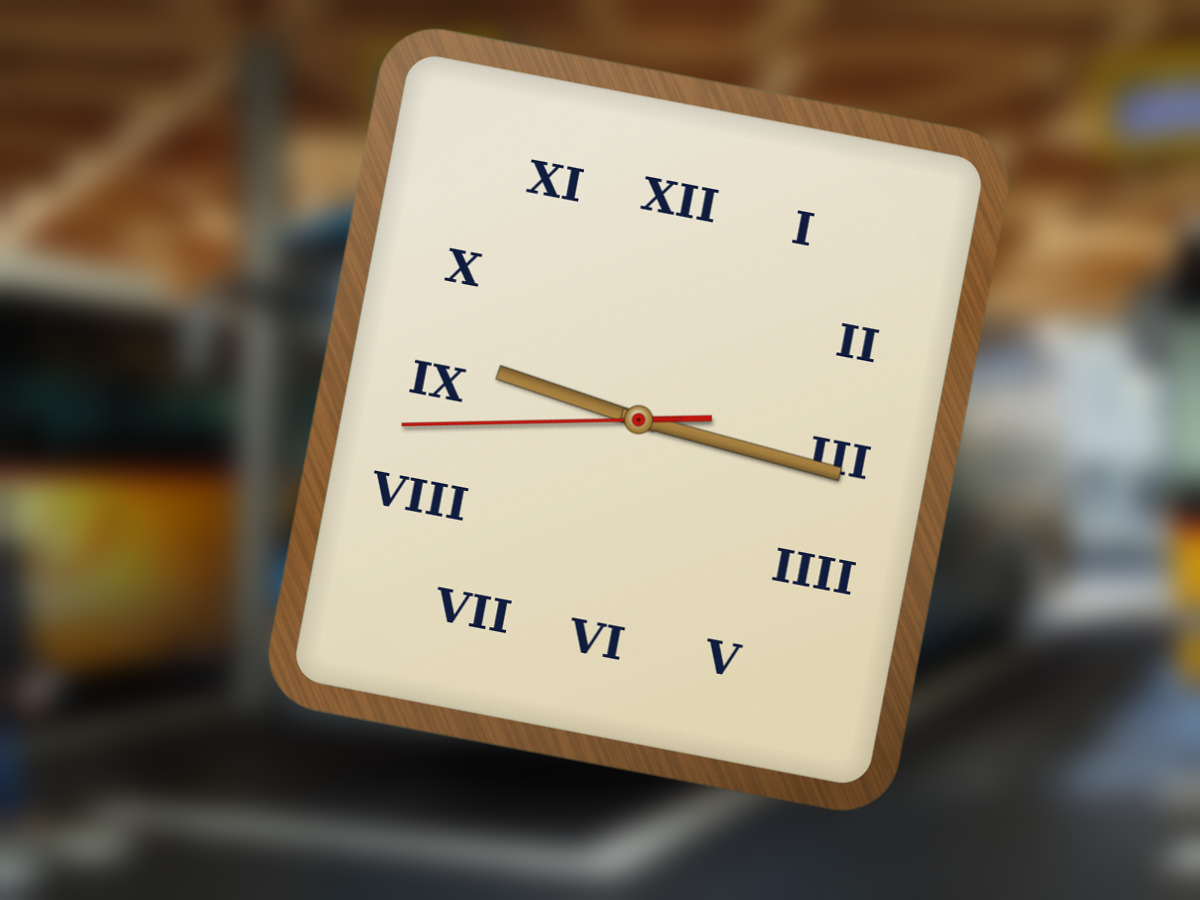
9:15:43
